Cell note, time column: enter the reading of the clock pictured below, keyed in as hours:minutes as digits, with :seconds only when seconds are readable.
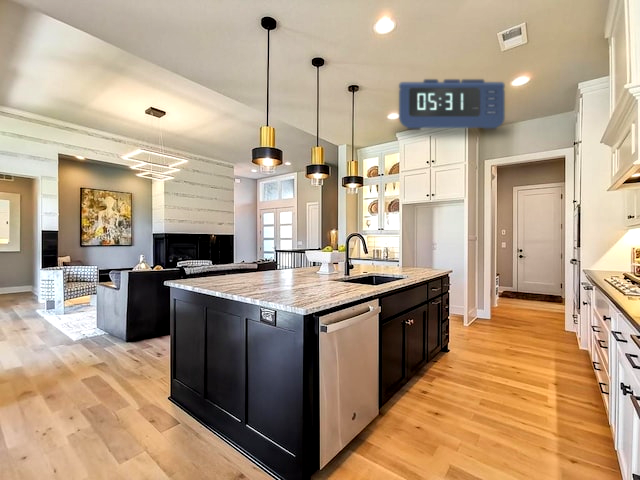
5:31
